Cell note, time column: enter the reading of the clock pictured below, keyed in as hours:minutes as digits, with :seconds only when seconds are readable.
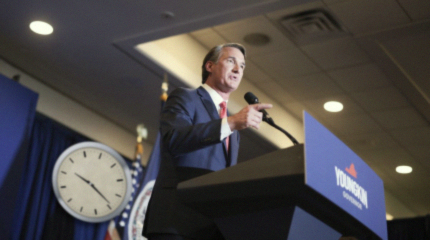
10:24
